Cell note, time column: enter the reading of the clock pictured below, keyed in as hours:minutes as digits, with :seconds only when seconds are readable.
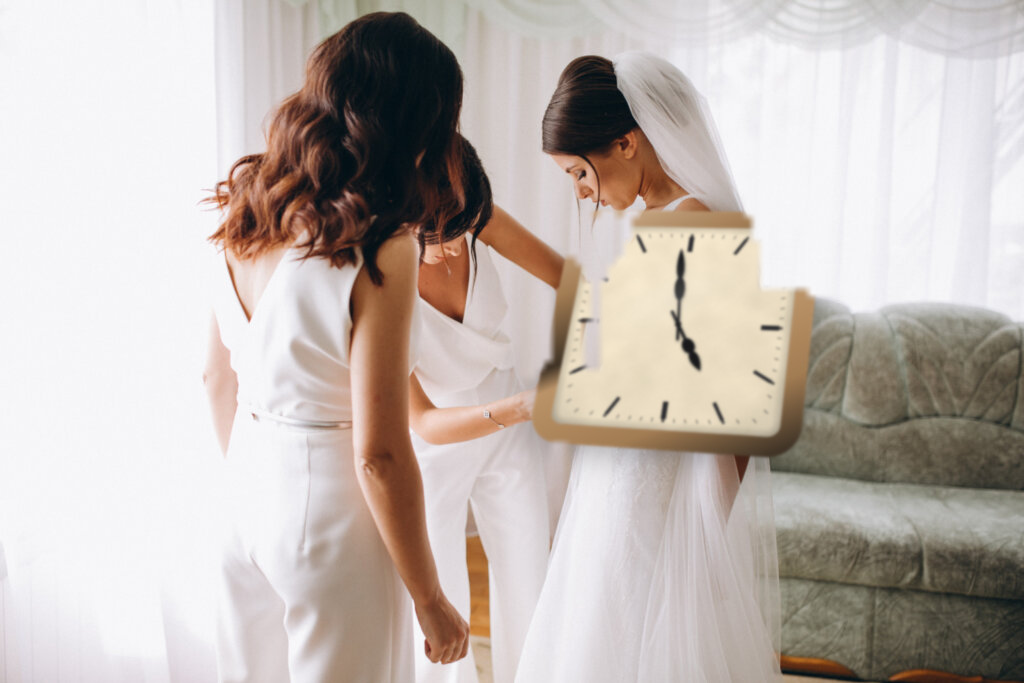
4:59
